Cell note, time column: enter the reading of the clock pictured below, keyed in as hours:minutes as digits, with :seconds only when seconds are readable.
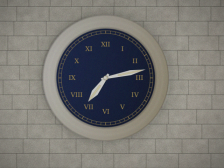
7:13
